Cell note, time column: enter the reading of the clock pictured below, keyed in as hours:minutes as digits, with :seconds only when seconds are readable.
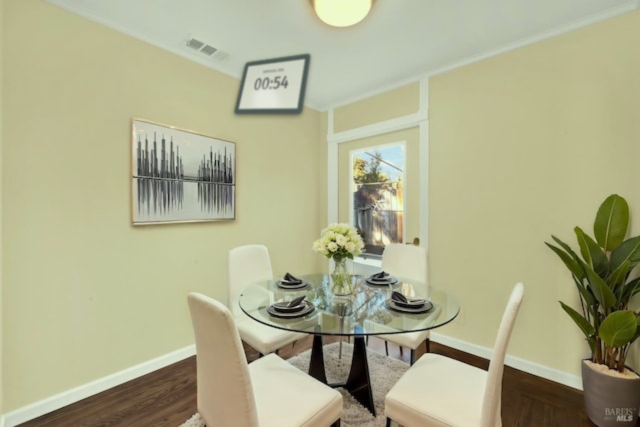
0:54
